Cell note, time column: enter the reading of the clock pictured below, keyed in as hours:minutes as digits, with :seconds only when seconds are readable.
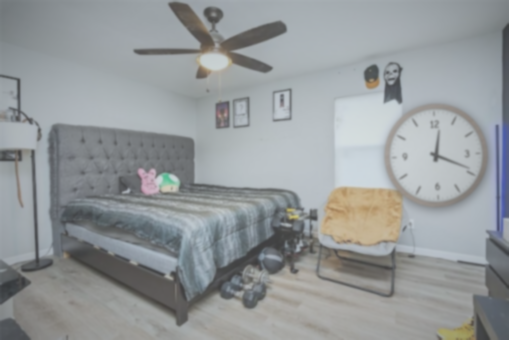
12:19
